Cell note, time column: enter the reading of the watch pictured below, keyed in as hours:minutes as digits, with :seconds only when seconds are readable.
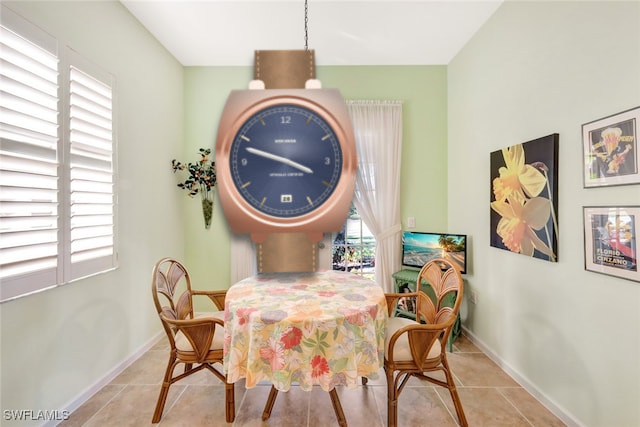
3:48
